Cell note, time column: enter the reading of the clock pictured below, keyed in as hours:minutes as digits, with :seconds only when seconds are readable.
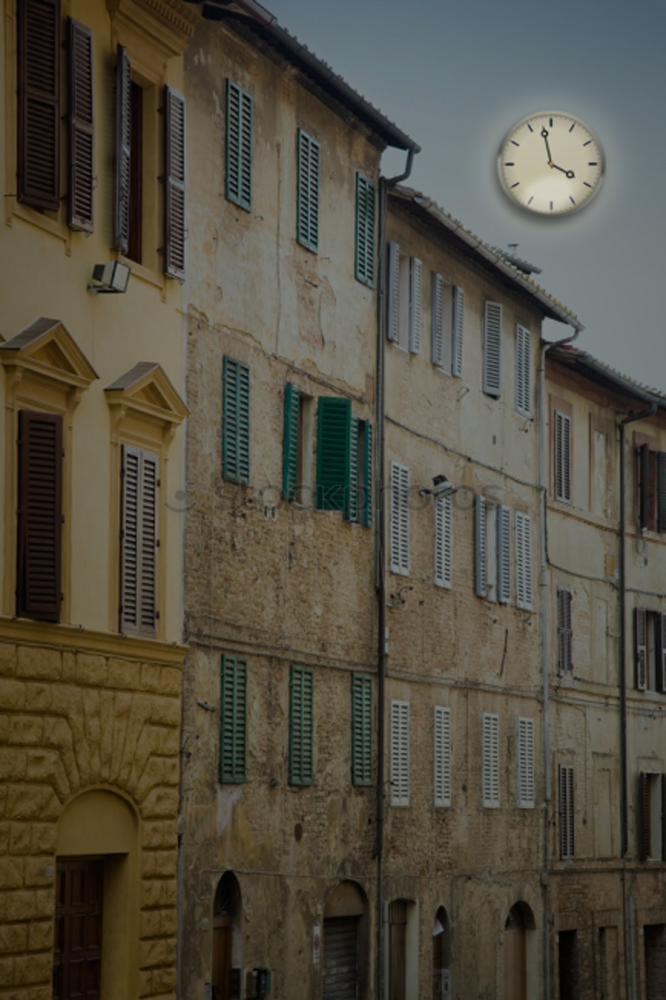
3:58
